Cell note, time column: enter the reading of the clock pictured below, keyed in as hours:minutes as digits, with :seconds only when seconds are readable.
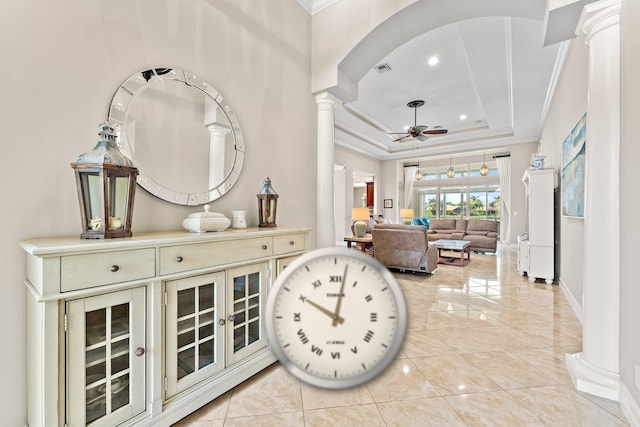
10:02
